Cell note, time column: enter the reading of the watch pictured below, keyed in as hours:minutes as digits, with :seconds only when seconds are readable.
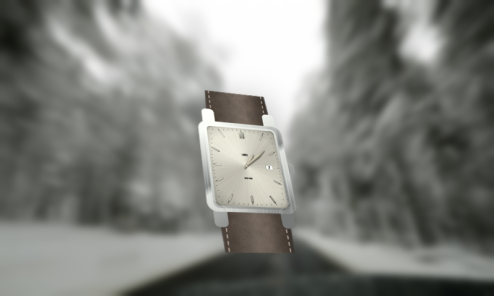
1:08
